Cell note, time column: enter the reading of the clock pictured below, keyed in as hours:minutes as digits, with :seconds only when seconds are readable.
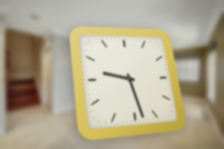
9:28
